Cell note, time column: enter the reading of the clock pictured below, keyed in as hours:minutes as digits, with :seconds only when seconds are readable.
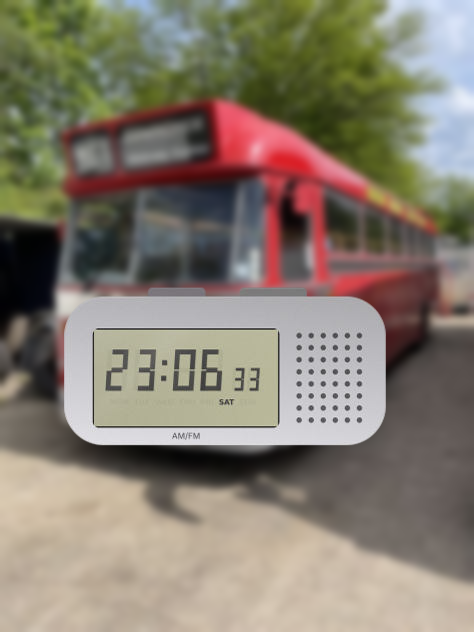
23:06:33
